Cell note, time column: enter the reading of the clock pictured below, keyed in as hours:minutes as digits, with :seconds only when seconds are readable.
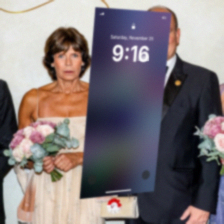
9:16
